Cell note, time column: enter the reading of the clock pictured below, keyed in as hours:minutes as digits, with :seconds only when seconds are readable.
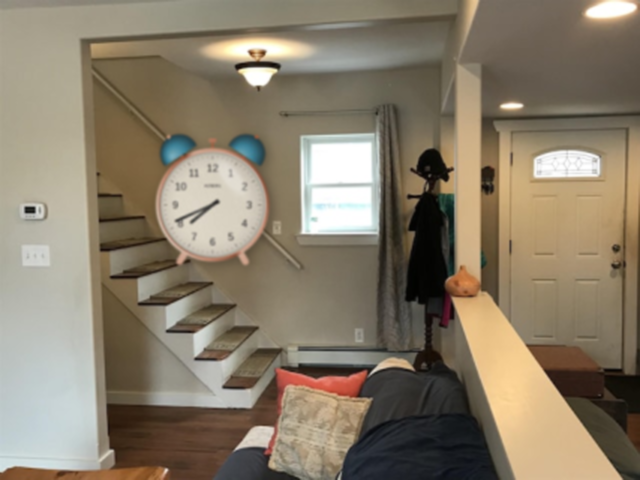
7:41
